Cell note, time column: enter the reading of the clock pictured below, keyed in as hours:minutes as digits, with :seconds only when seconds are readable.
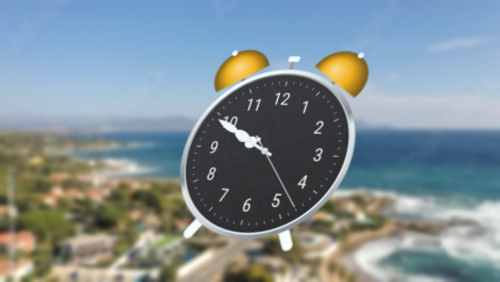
9:49:23
